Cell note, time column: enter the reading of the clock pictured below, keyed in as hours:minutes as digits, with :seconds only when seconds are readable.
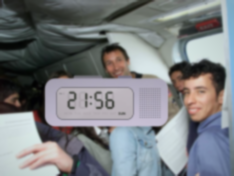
21:56
